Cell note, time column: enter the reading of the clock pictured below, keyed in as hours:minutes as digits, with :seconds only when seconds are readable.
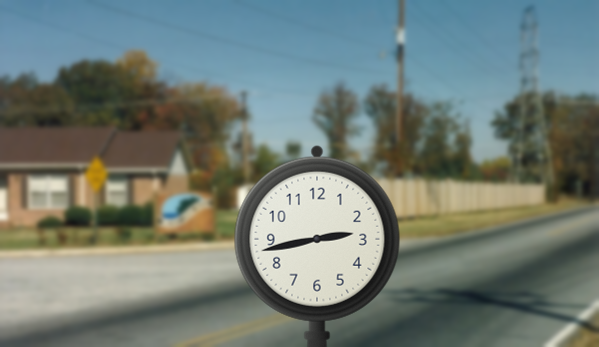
2:43
